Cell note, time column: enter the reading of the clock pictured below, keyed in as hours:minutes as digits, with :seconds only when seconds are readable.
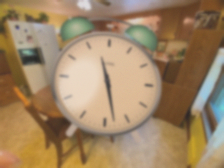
11:28
